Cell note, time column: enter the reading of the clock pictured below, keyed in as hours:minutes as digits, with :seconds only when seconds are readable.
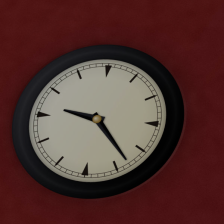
9:23
